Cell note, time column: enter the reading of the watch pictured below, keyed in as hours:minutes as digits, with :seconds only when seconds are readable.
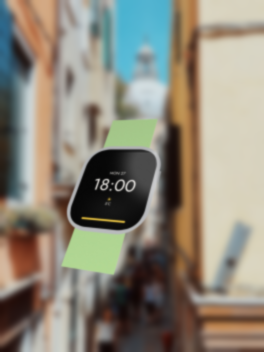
18:00
